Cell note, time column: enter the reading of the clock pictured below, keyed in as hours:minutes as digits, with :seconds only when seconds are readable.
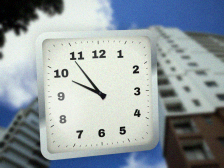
9:54
